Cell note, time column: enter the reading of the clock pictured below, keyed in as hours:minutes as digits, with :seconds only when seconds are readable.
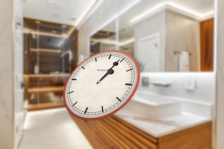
1:04
